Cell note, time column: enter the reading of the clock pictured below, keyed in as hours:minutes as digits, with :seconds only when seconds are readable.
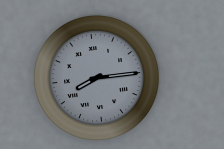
8:15
